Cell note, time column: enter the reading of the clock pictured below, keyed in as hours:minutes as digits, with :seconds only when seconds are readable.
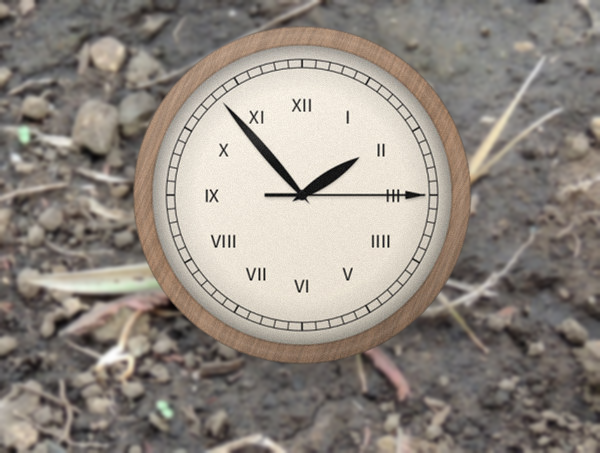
1:53:15
